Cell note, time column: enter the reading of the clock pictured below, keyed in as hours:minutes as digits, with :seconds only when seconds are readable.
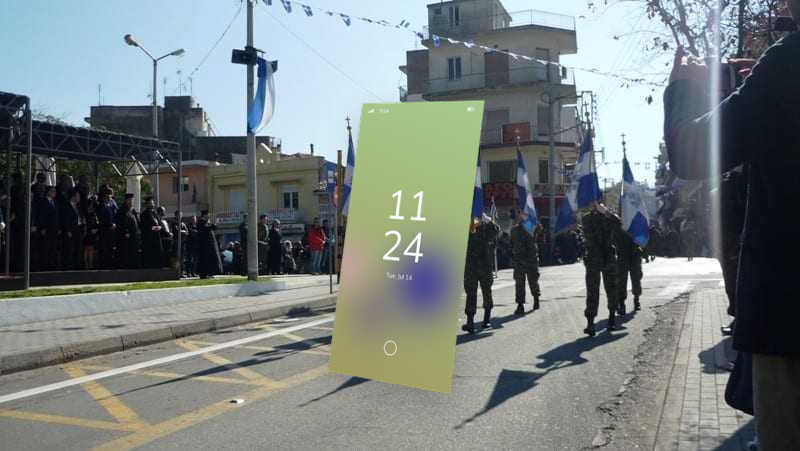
11:24
